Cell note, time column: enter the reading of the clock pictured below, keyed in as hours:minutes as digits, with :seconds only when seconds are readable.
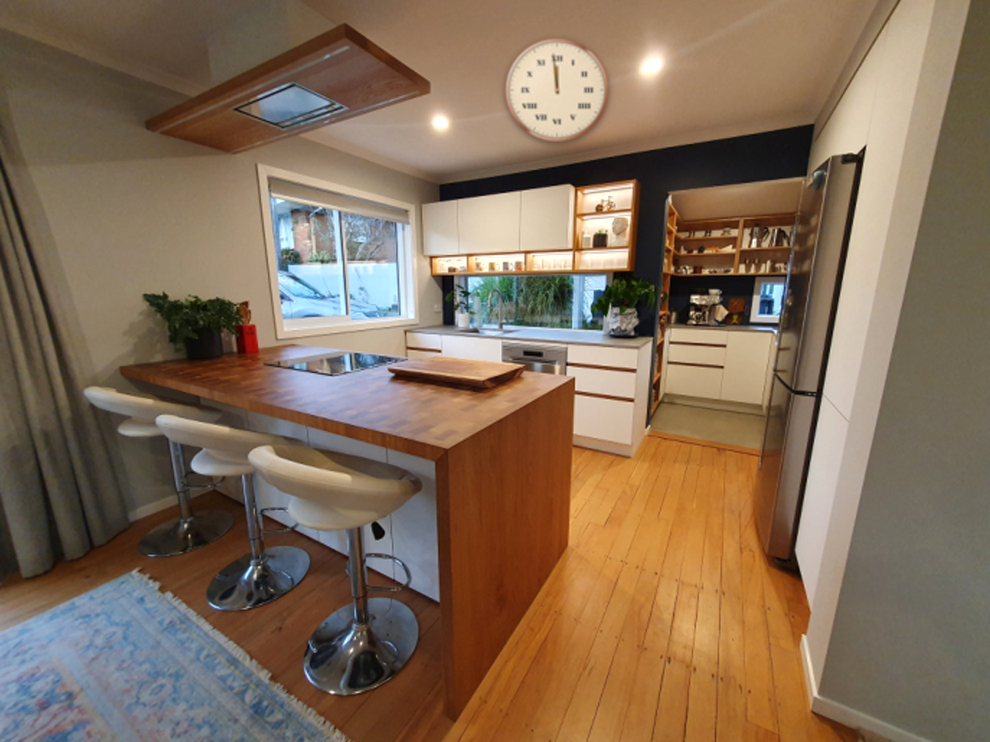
11:59
